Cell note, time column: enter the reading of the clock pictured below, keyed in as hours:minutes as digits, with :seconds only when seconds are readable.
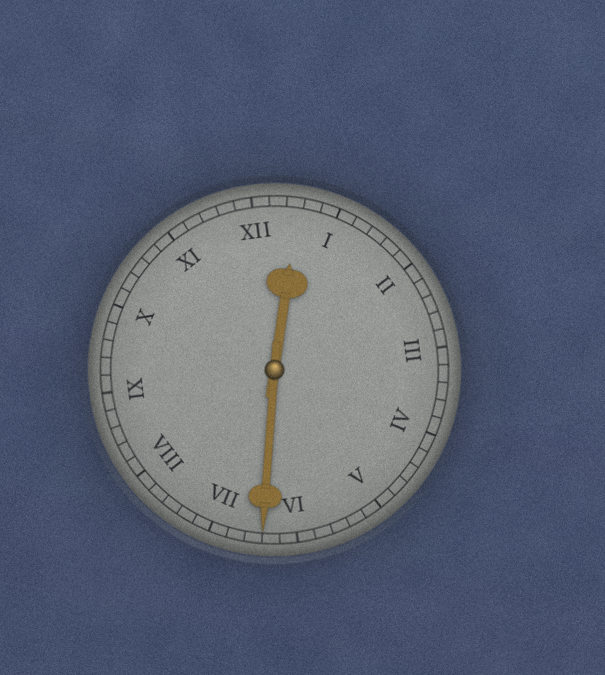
12:32
